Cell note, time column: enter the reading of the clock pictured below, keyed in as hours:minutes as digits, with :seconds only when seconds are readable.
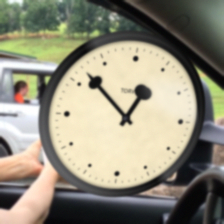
12:52
